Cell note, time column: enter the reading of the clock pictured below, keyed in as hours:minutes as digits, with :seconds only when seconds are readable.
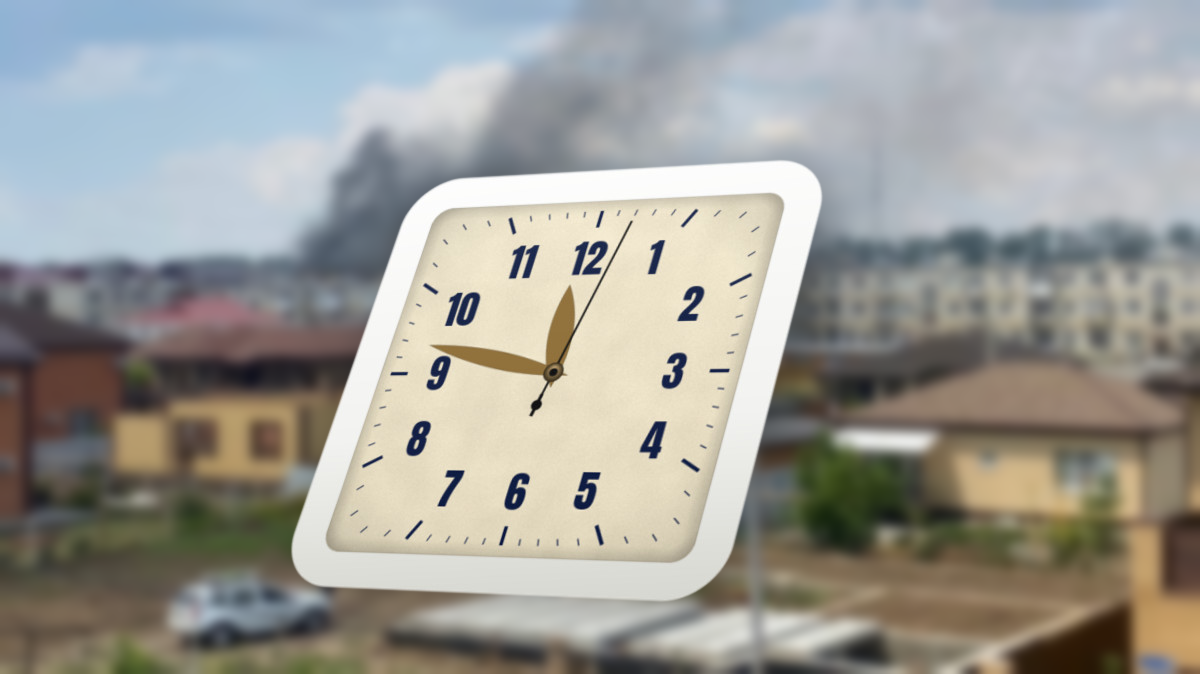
11:47:02
